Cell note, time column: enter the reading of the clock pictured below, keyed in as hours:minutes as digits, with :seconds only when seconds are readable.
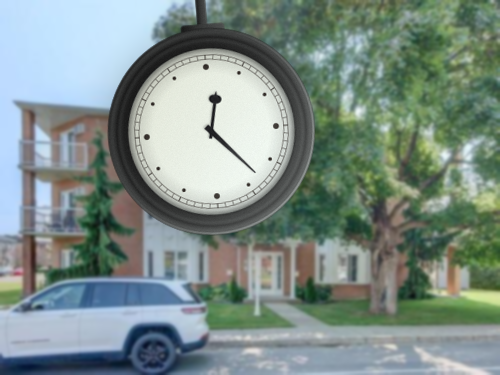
12:23
